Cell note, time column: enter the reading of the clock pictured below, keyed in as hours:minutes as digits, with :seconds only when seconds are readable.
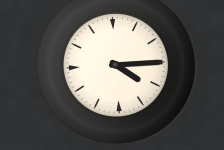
4:15
